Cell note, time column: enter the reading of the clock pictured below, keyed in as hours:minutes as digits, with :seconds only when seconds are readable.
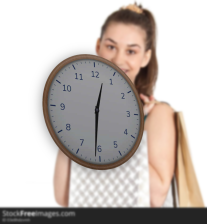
12:31
